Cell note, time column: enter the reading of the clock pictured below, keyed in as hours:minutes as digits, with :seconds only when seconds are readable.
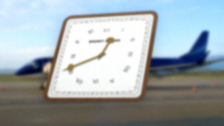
12:41
